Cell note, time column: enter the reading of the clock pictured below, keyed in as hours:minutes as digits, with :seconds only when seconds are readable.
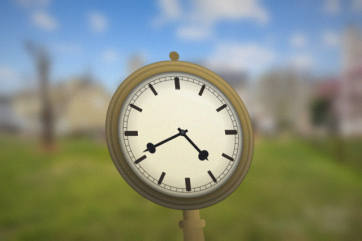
4:41
